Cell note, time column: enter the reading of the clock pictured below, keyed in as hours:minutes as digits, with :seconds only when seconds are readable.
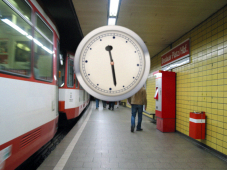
11:28
